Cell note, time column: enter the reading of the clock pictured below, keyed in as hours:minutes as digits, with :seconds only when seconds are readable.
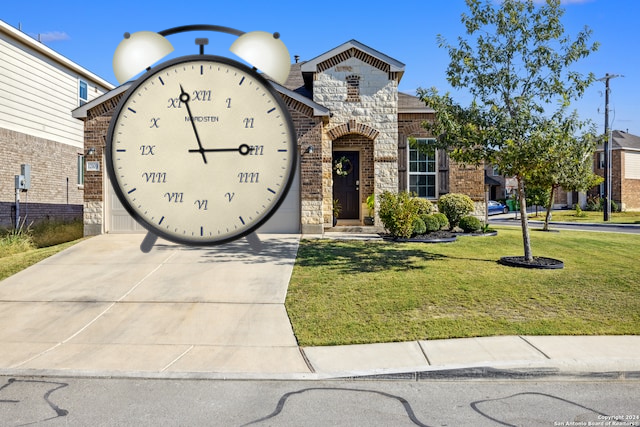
2:57
